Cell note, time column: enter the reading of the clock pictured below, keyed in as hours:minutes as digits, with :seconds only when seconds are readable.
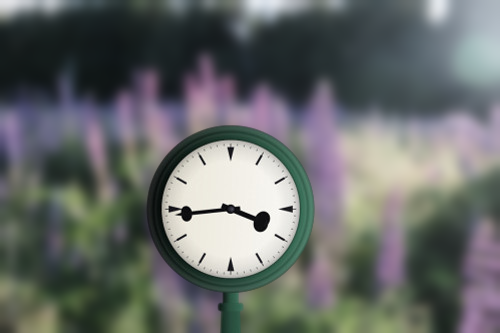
3:44
